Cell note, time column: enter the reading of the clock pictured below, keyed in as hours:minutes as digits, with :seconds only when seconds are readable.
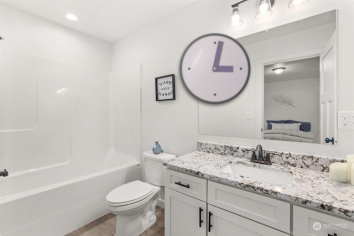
3:02
